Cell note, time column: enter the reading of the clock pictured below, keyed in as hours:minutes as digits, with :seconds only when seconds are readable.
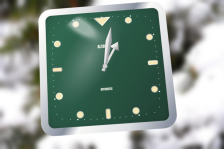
1:02
